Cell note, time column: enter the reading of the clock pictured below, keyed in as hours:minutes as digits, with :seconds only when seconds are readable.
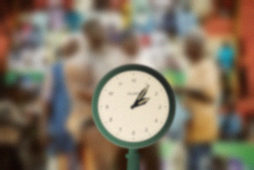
2:06
